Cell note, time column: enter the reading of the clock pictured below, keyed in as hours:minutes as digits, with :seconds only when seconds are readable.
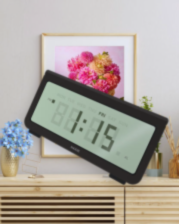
1:15
